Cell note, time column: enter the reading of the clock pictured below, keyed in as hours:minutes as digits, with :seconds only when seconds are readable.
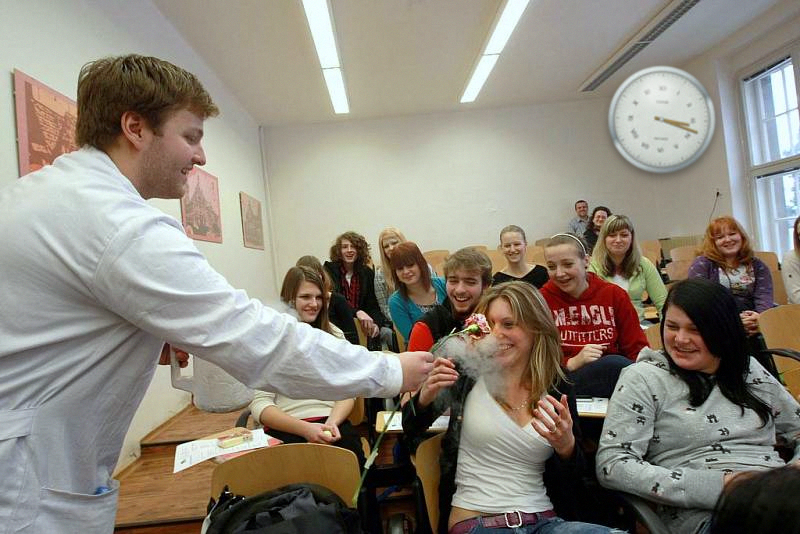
3:18
